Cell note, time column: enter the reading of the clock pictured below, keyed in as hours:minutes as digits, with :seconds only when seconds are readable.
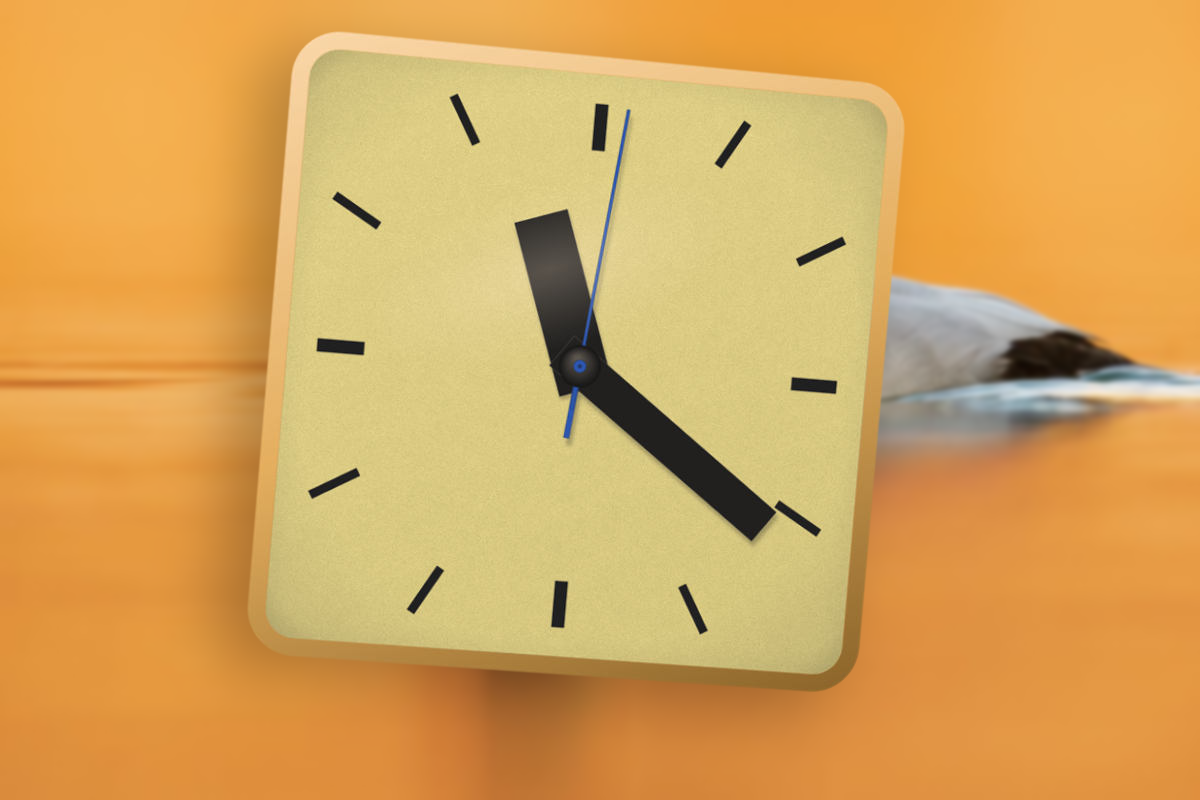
11:21:01
